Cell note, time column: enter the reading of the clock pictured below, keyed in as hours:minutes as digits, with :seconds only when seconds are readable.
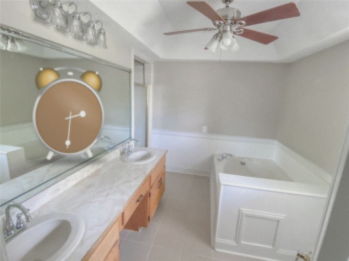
2:31
